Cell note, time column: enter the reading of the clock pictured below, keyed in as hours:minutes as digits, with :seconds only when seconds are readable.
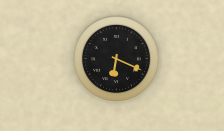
6:19
